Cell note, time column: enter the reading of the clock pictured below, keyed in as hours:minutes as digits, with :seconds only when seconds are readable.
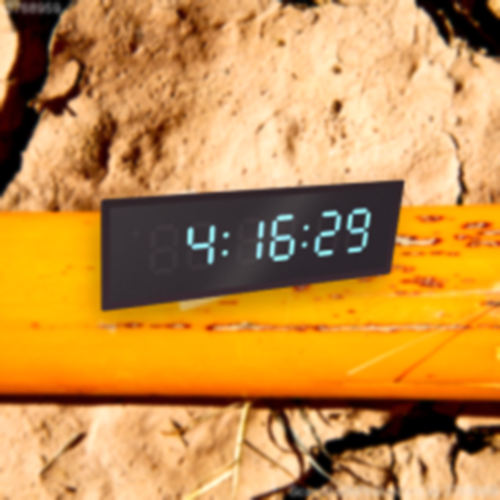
4:16:29
